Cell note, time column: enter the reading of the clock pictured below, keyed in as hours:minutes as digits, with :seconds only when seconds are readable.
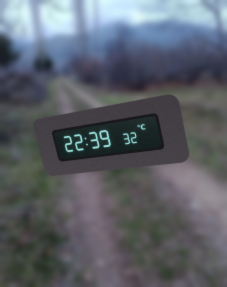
22:39
